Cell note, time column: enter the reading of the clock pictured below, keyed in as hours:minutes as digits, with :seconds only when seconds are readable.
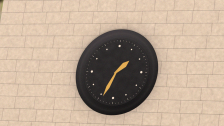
1:34
